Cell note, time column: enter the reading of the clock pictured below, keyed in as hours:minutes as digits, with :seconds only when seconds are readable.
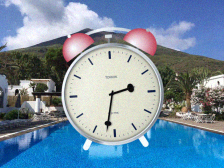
2:32
